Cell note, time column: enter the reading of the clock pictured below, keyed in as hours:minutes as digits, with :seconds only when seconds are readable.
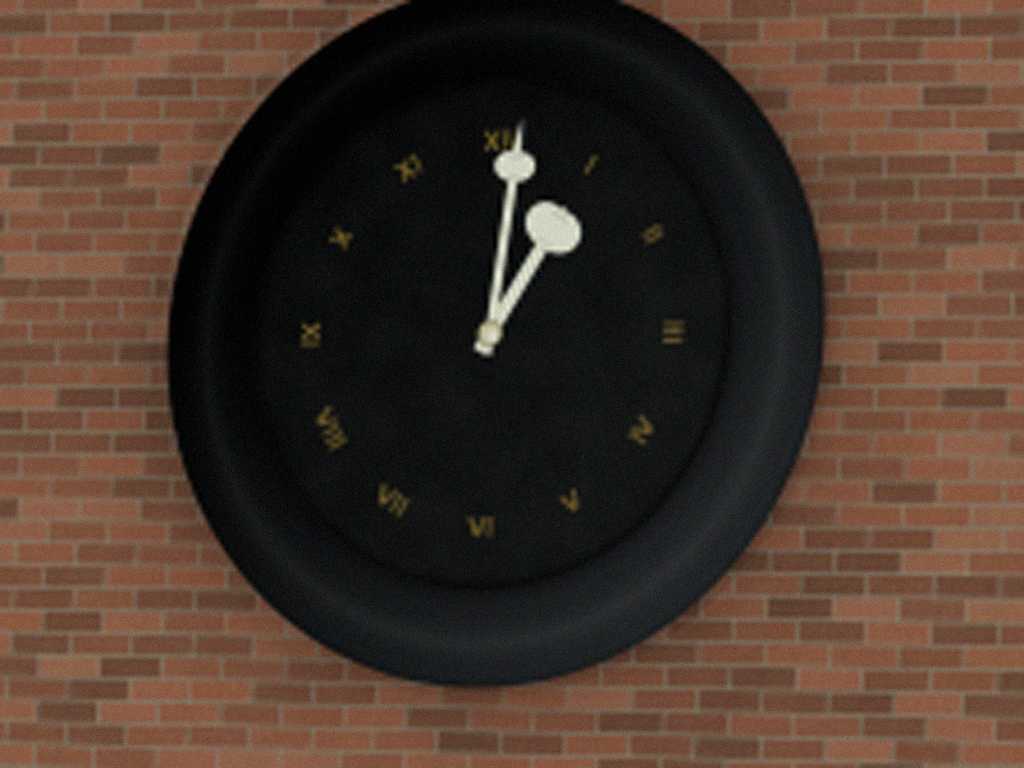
1:01
